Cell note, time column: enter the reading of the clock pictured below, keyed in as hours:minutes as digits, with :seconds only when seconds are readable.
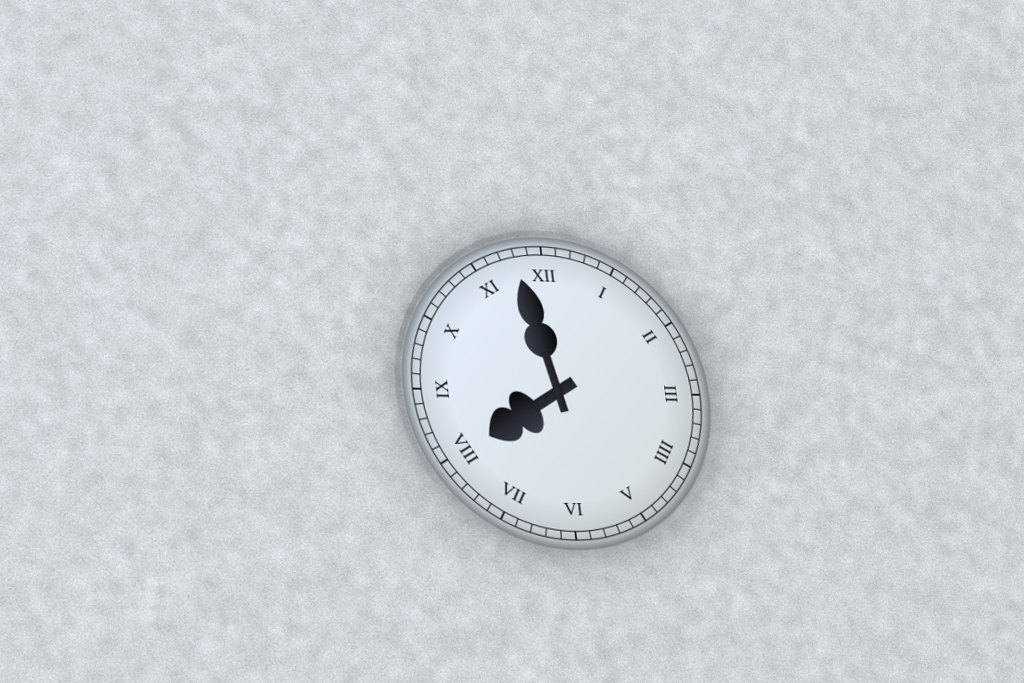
7:58
